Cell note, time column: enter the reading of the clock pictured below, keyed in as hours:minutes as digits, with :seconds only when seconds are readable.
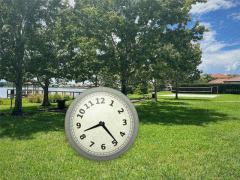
8:24
